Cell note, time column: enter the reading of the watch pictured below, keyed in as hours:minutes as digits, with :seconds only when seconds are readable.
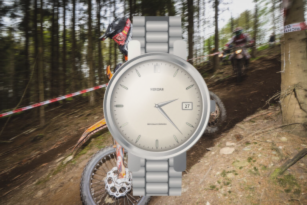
2:23
